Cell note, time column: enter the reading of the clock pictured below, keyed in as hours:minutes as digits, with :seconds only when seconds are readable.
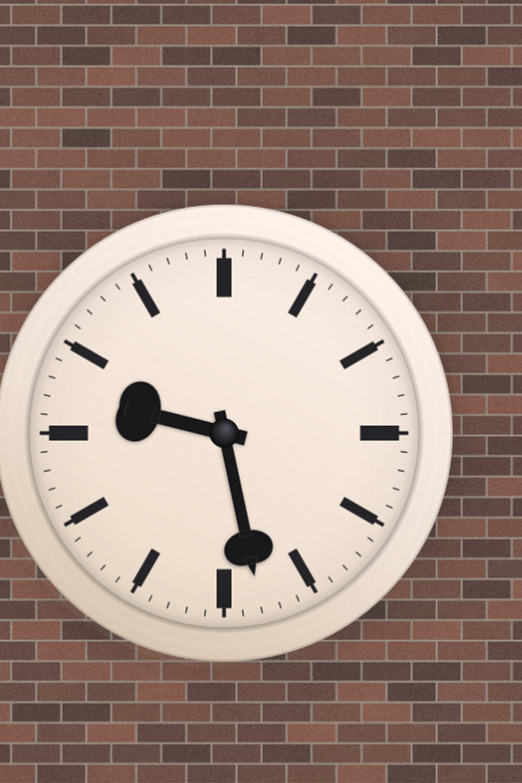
9:28
